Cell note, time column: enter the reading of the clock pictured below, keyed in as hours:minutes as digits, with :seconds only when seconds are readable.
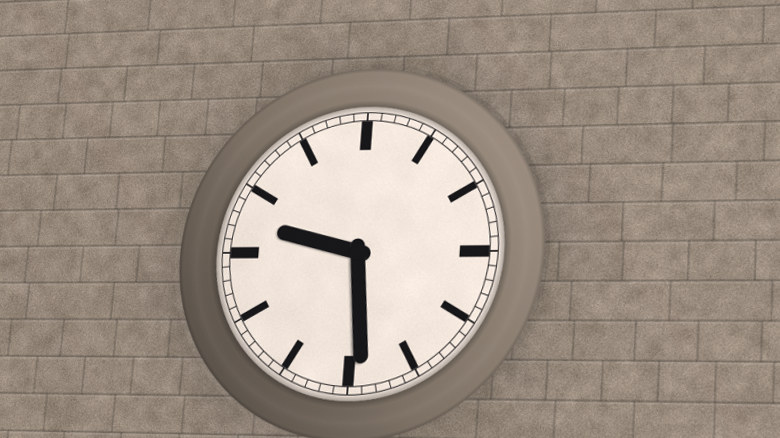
9:29
